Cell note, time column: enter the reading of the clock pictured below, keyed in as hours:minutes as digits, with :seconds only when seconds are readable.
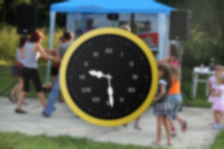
9:29
